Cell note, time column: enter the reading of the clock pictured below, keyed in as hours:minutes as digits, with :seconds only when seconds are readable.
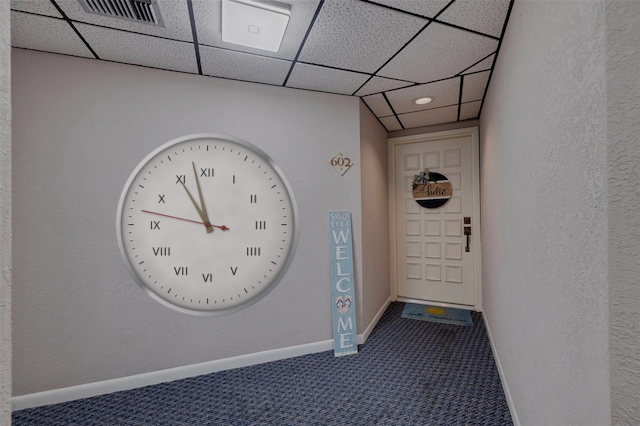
10:57:47
